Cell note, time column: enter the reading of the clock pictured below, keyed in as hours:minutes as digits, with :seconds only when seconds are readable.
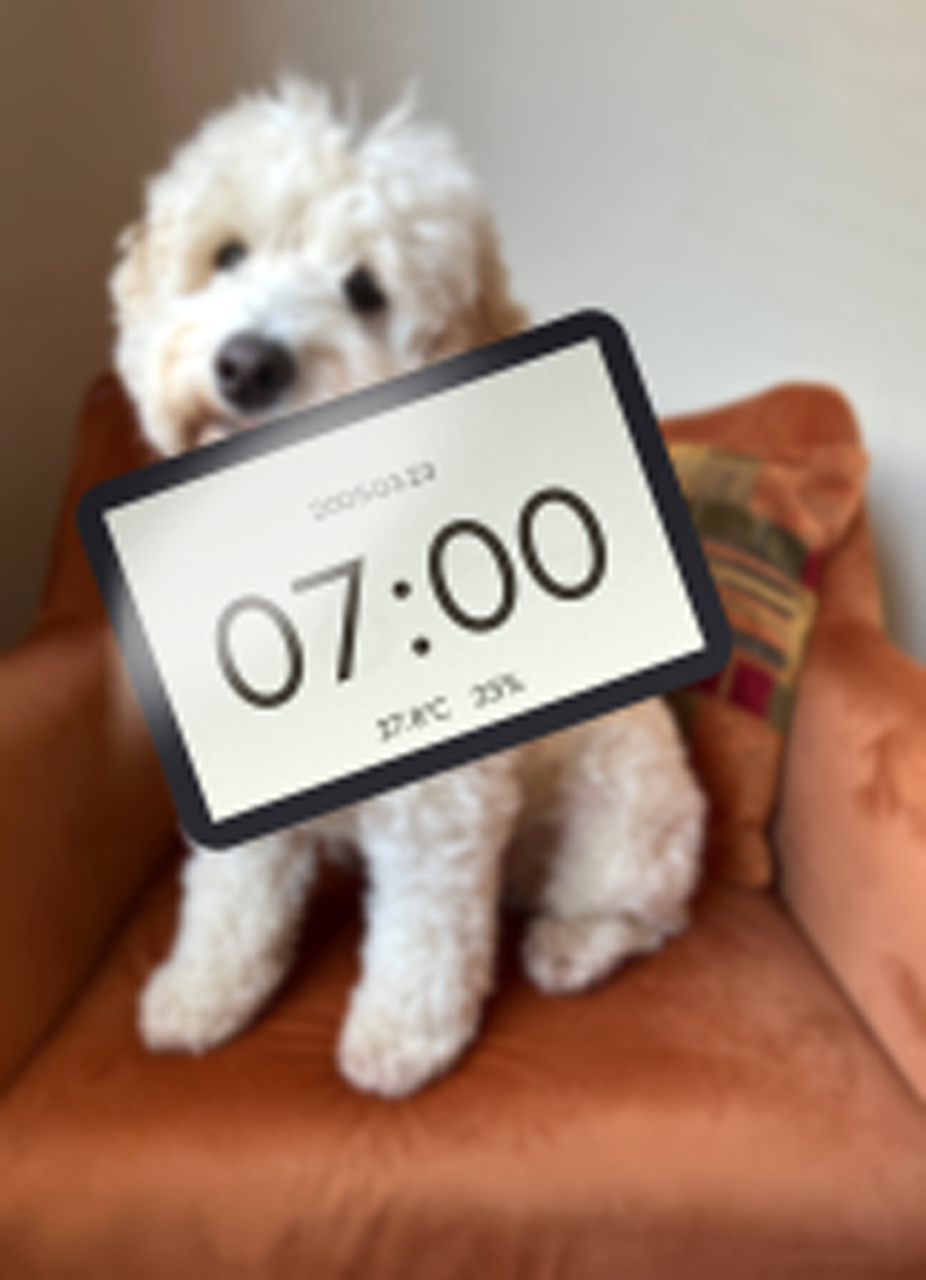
7:00
